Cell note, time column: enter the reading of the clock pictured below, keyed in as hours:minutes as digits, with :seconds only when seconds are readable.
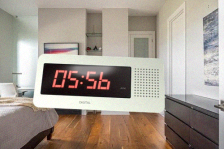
5:56
